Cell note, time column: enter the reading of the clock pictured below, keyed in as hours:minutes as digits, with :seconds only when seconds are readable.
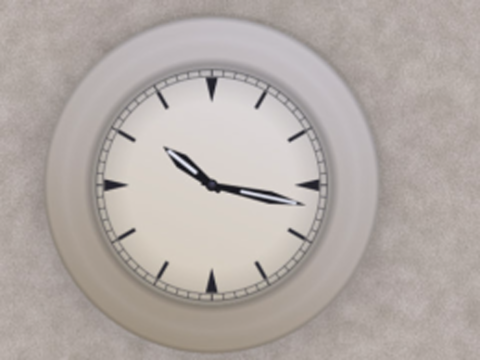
10:17
